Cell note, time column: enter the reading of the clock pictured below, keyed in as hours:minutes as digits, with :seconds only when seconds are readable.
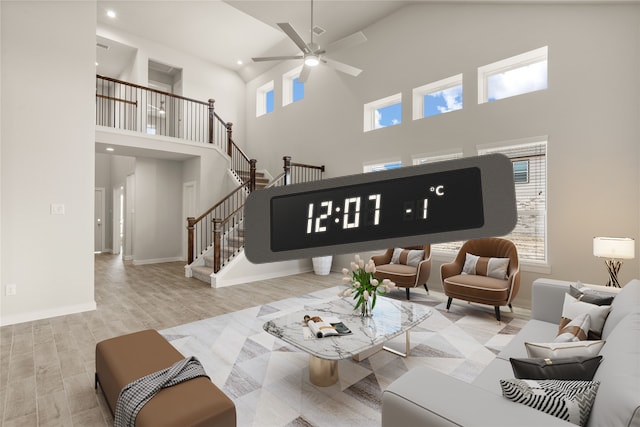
12:07
